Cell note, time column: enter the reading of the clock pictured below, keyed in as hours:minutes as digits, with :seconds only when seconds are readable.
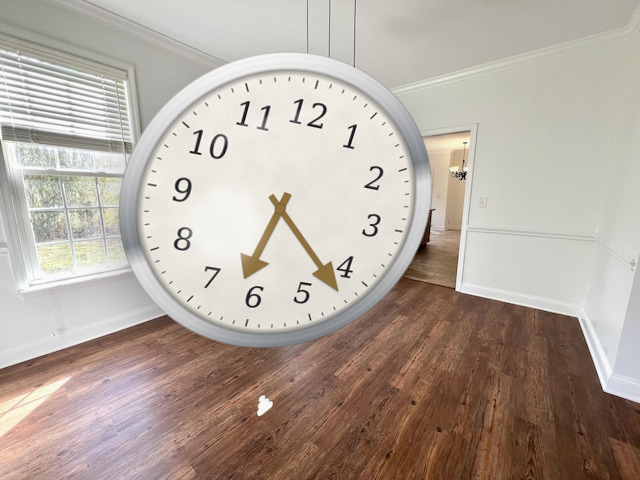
6:22
